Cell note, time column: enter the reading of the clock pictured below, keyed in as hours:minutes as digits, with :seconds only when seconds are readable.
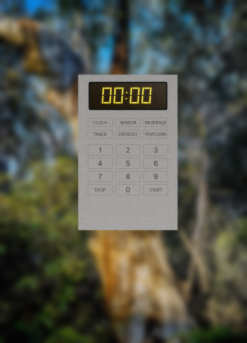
0:00
